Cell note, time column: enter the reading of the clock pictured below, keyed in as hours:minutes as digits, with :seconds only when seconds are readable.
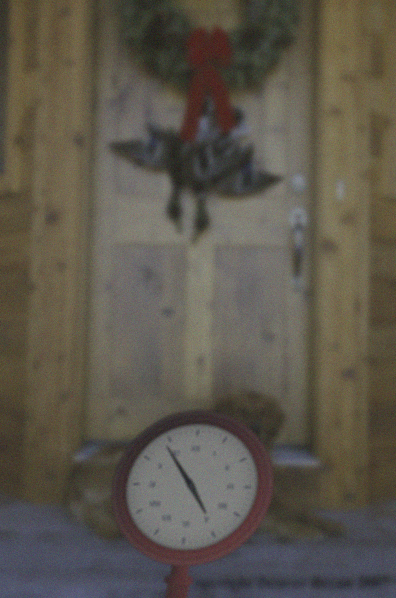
4:54
